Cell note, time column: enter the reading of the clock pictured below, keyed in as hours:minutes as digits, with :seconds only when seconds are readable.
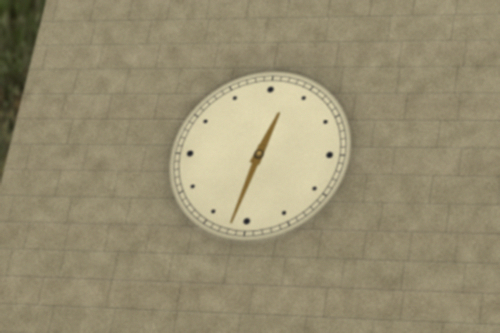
12:32
